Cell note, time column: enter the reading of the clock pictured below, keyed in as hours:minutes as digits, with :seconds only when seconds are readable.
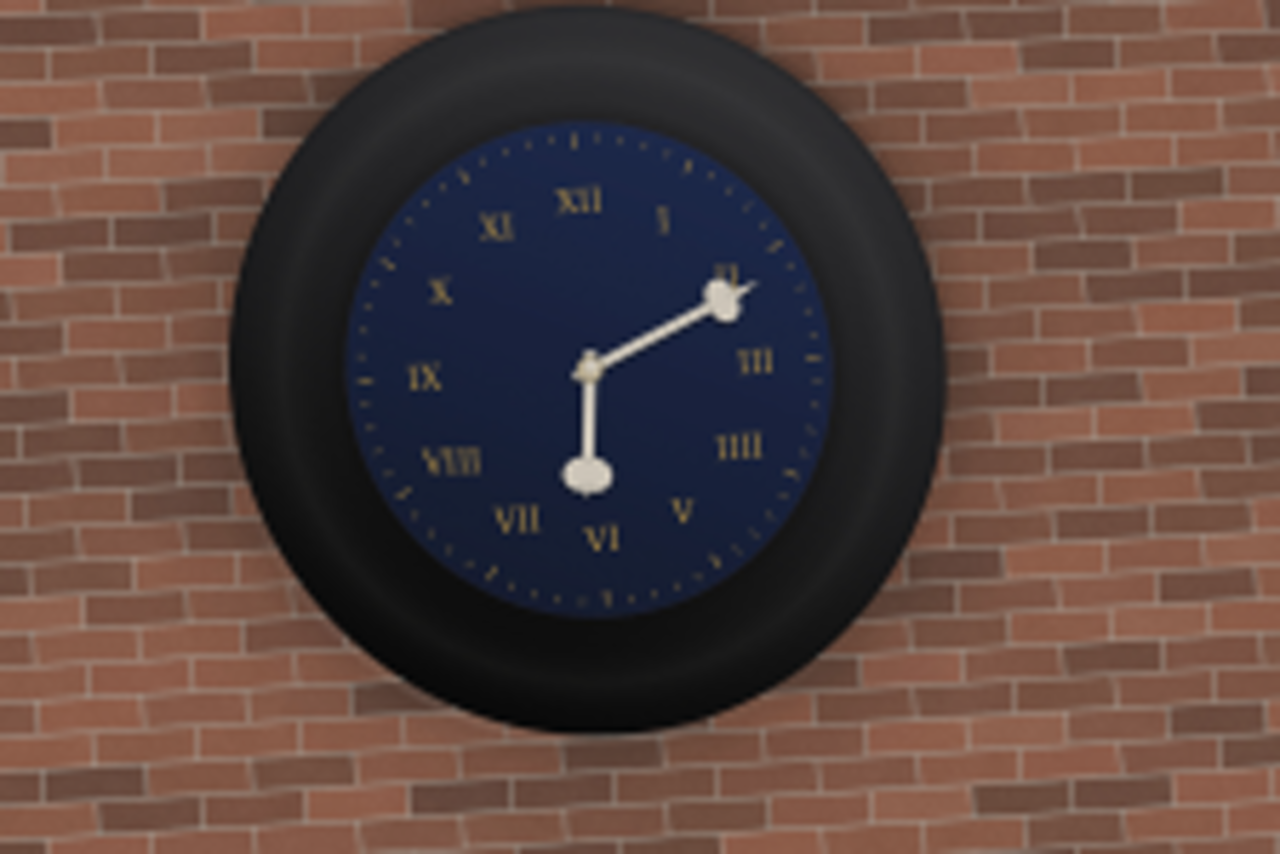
6:11
